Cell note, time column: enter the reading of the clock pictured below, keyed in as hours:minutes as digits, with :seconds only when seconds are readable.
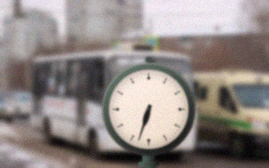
6:33
